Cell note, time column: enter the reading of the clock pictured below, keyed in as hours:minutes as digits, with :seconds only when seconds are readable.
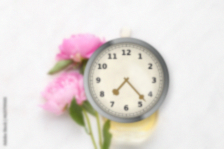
7:23
